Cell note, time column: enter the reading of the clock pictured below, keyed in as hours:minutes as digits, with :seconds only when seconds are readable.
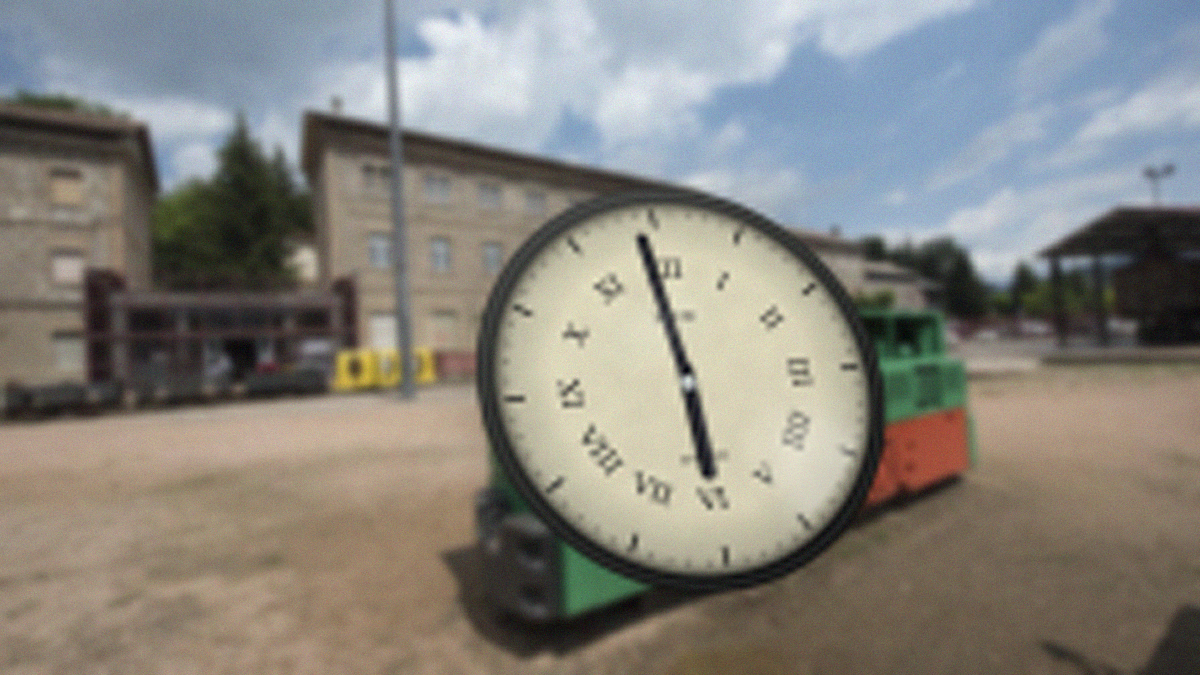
5:59
